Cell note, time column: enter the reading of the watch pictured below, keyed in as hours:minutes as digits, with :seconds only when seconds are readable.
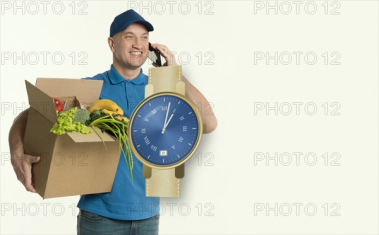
1:02
